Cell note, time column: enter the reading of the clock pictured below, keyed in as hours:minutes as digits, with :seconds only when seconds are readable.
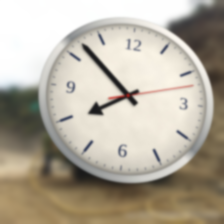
7:52:12
